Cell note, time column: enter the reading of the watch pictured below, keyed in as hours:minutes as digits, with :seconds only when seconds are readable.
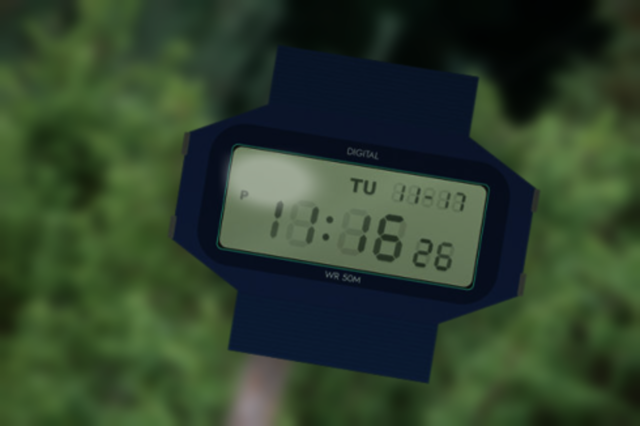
11:16:26
